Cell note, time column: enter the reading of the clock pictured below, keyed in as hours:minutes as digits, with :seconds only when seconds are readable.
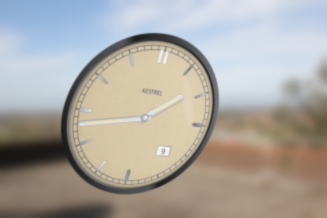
1:43
